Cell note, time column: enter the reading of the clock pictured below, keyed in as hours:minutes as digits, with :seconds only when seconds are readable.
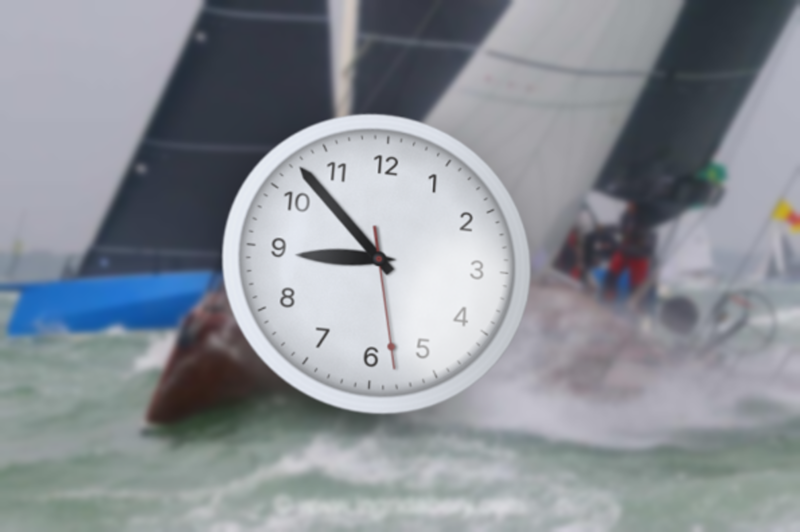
8:52:28
